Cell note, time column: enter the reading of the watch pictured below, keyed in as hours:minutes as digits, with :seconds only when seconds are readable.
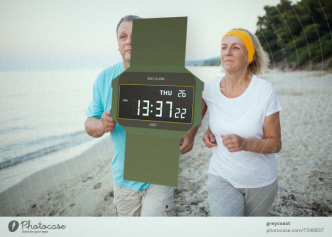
13:37:22
